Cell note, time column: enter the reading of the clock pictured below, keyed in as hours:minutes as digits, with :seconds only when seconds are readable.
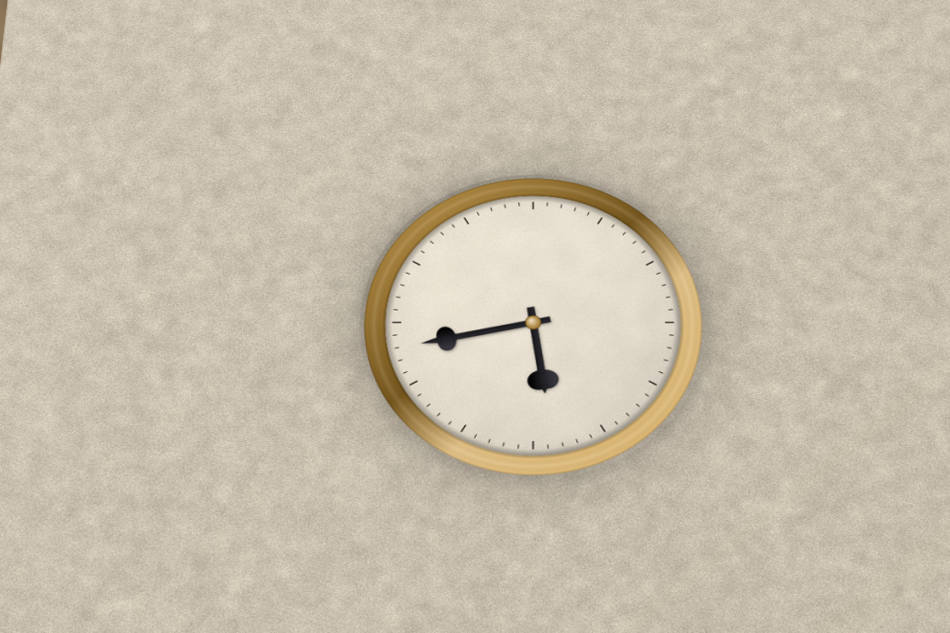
5:43
